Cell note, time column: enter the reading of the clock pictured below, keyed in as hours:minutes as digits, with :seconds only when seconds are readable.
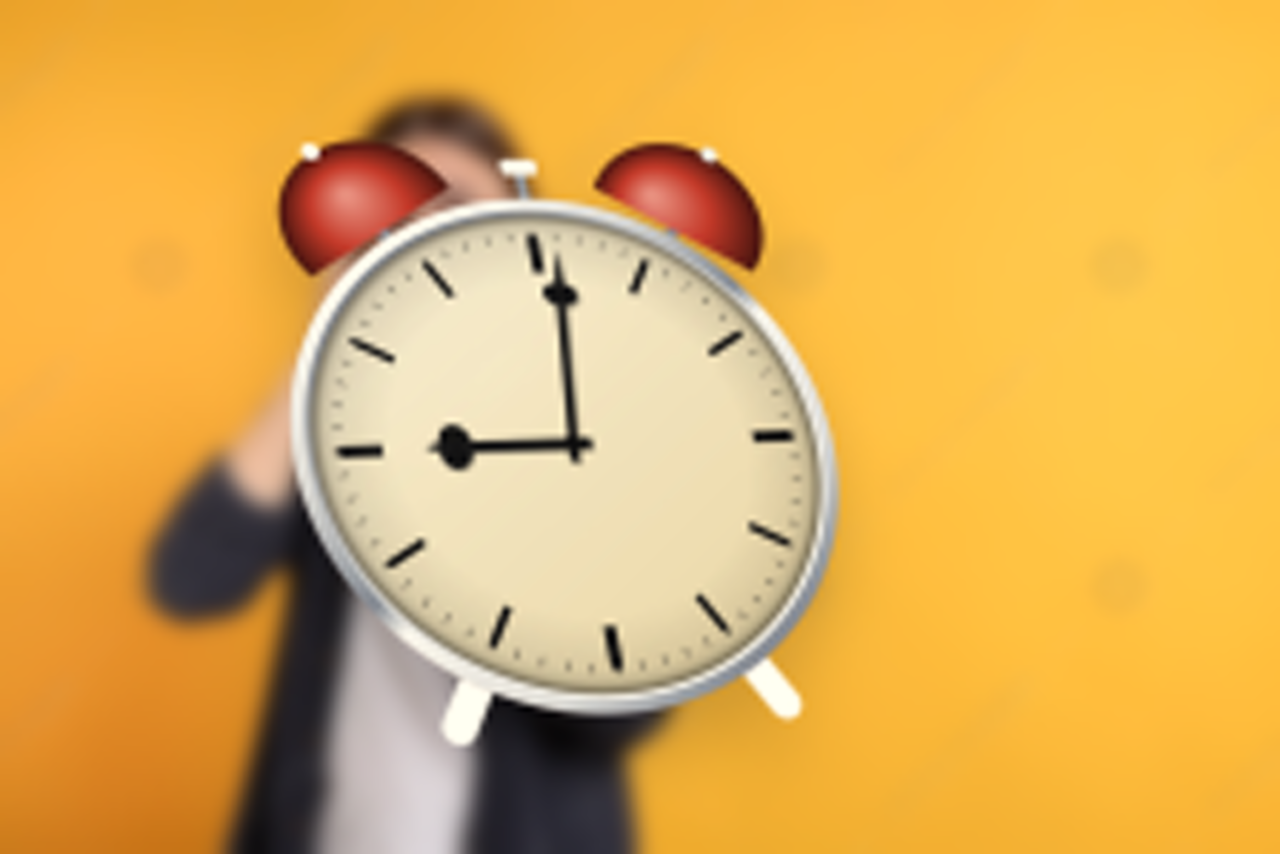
9:01
